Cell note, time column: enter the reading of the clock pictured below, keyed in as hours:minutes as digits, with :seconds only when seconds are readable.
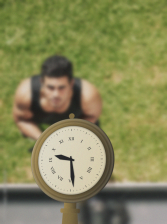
9:29
